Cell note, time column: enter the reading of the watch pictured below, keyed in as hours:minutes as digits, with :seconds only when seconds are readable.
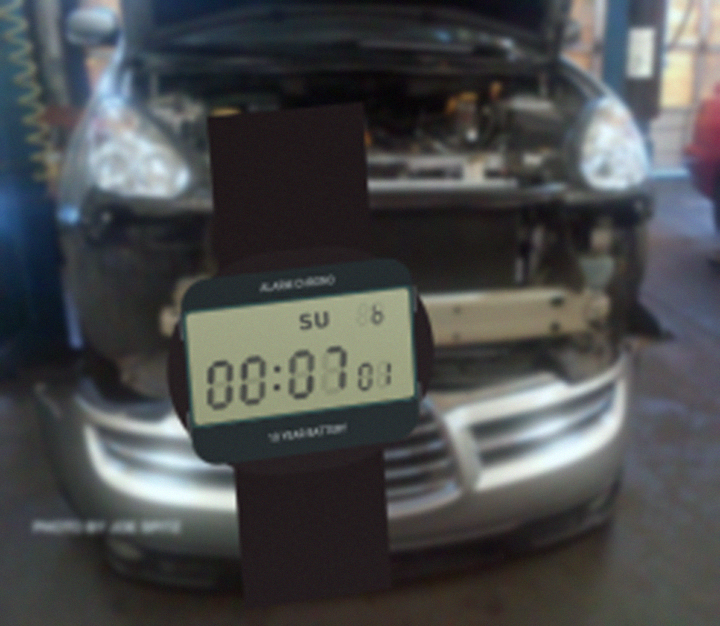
0:07:01
